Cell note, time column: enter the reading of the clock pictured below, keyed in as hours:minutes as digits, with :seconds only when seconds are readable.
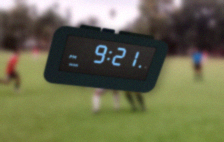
9:21
